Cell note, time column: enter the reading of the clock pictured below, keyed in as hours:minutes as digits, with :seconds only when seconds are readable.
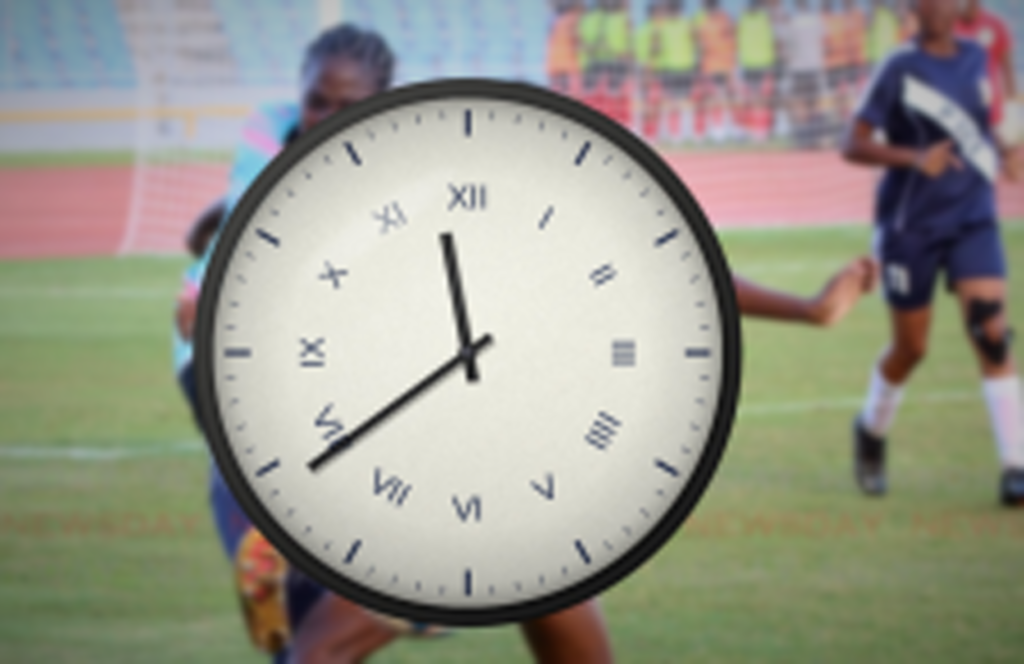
11:39
